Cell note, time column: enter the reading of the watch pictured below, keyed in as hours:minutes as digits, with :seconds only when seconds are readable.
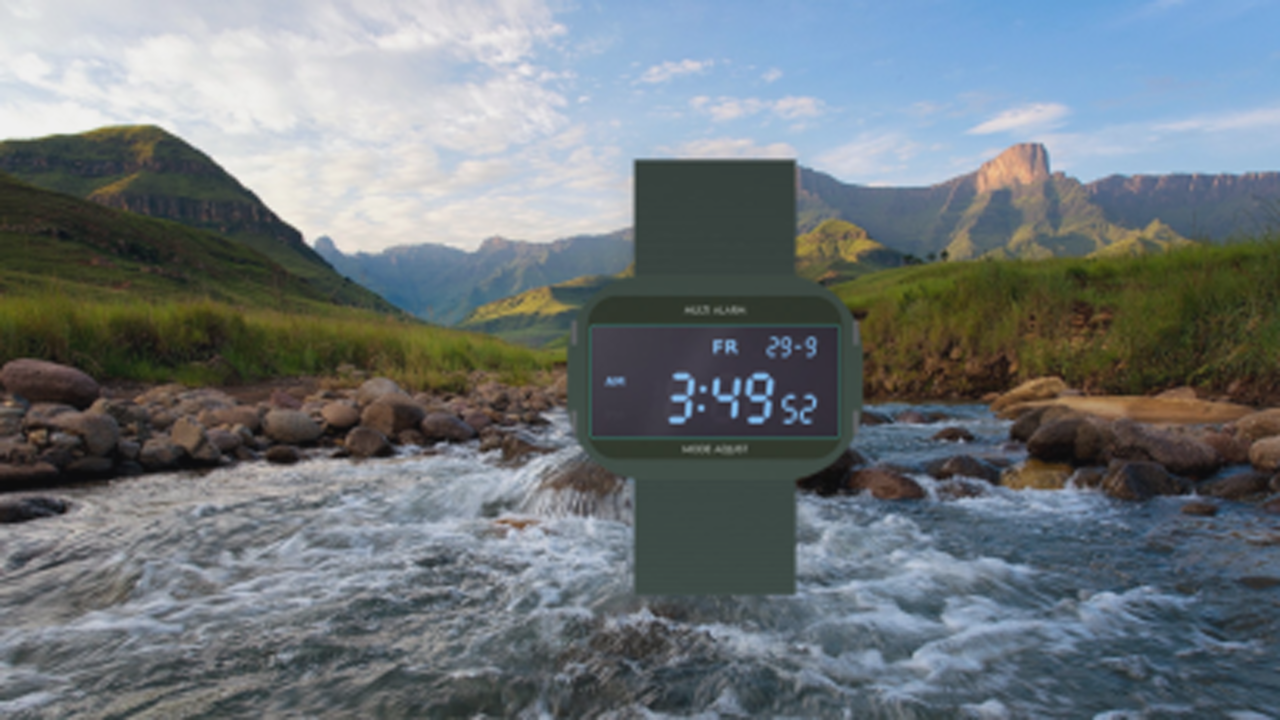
3:49:52
